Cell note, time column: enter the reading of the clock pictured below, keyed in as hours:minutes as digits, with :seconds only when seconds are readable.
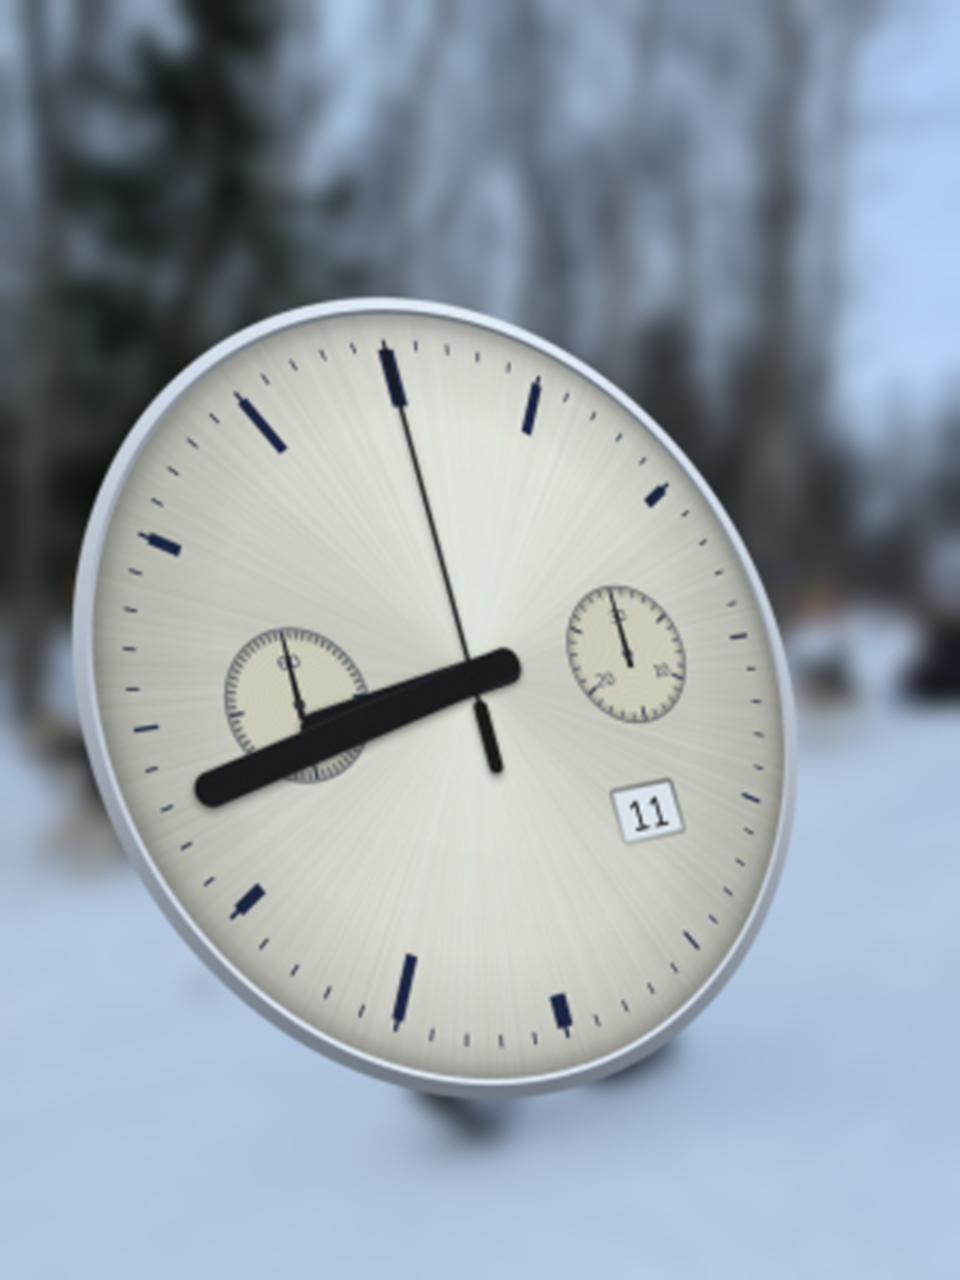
8:43
